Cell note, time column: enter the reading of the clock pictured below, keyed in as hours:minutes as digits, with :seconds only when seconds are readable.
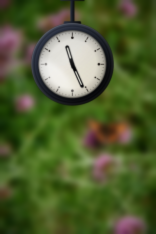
11:26
